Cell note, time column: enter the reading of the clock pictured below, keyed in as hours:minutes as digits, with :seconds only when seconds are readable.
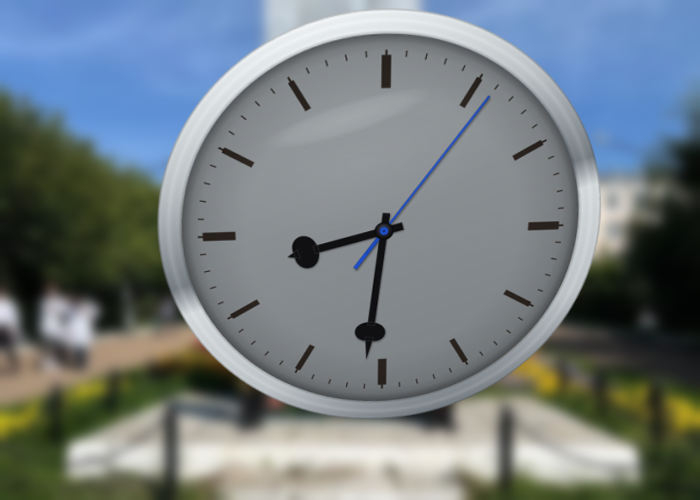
8:31:06
